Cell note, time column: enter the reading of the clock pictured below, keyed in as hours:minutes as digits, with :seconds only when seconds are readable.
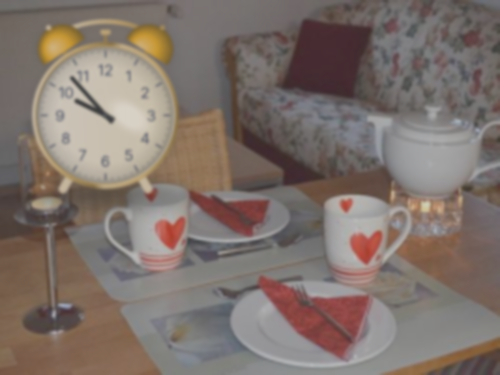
9:53
